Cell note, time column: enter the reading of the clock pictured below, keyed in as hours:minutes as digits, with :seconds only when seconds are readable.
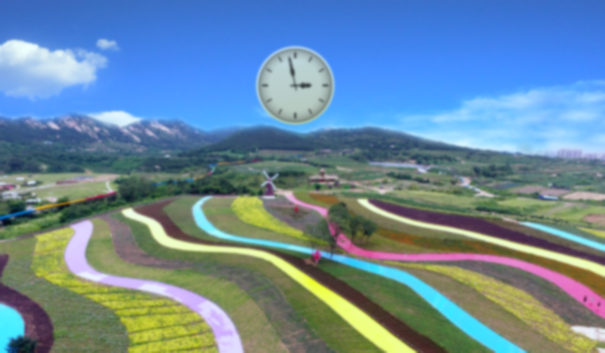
2:58
